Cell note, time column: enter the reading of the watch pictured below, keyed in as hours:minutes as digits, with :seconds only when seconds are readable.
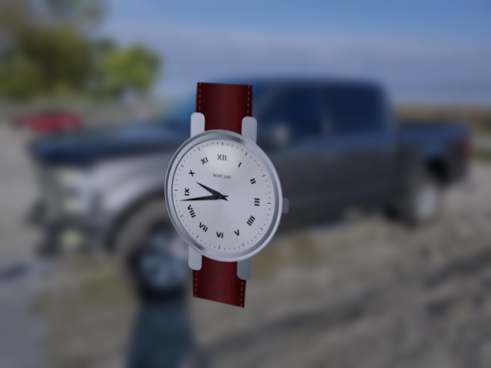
9:43
